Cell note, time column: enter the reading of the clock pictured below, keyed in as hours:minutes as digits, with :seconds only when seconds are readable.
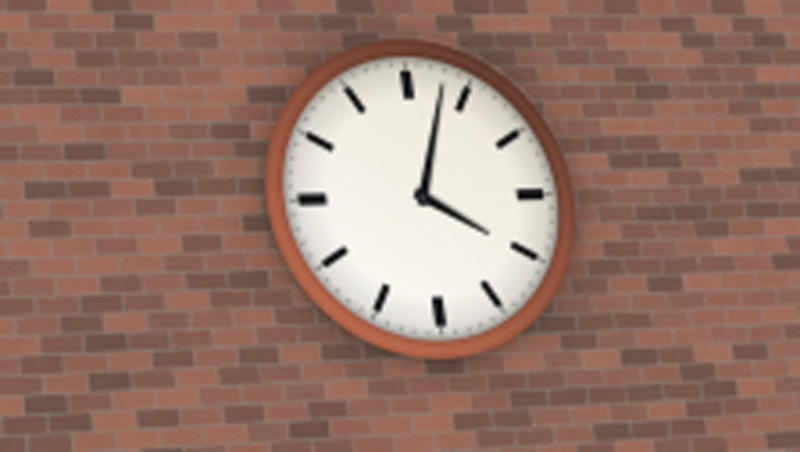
4:03
